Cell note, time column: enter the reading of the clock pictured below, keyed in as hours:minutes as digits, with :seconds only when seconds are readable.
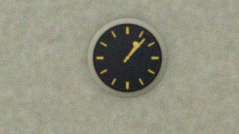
1:07
